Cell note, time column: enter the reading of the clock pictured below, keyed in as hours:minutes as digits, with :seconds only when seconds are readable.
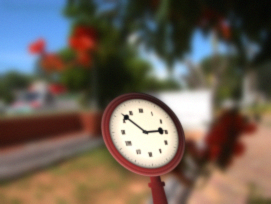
2:52
